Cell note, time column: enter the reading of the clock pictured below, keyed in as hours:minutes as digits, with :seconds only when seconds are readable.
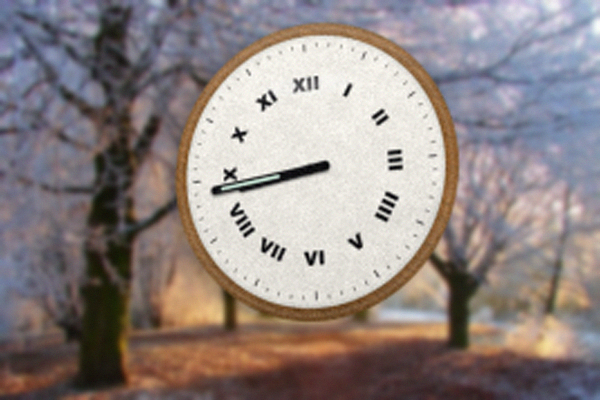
8:44
